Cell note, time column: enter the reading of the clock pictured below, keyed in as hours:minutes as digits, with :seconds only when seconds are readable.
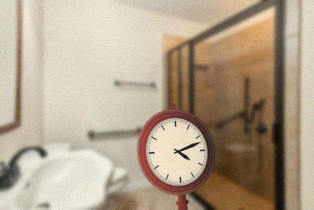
4:12
